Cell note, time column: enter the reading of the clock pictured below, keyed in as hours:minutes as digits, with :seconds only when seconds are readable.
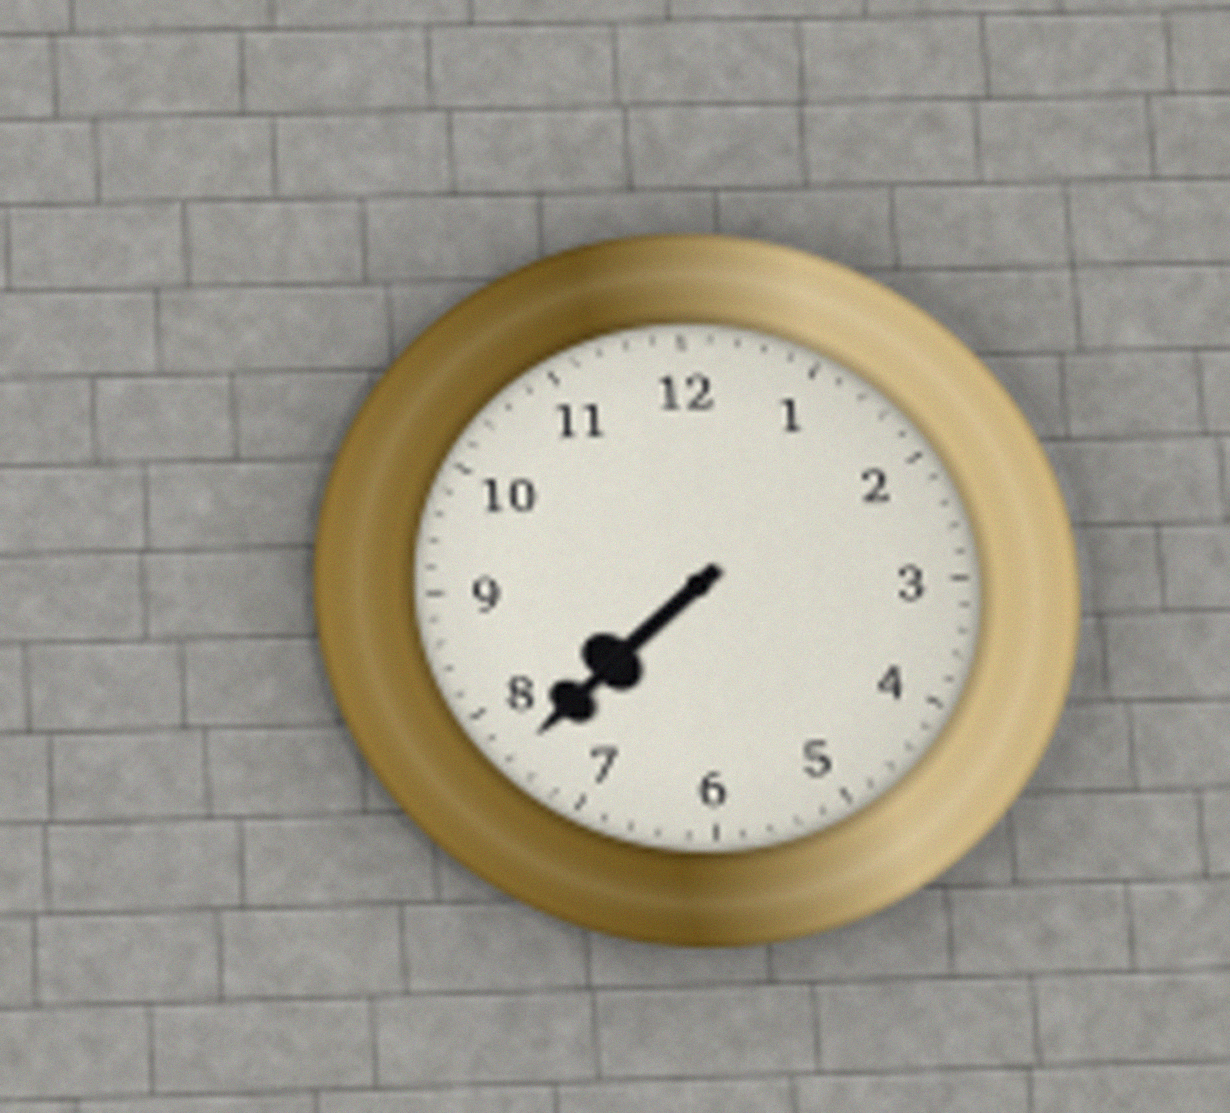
7:38
